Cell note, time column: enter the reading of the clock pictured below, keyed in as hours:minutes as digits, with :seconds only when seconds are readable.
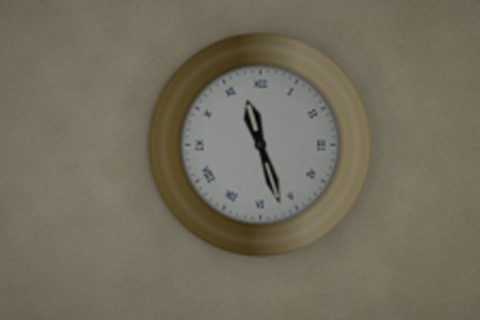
11:27
